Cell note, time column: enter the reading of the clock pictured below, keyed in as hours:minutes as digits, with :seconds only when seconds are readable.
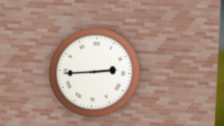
2:44
